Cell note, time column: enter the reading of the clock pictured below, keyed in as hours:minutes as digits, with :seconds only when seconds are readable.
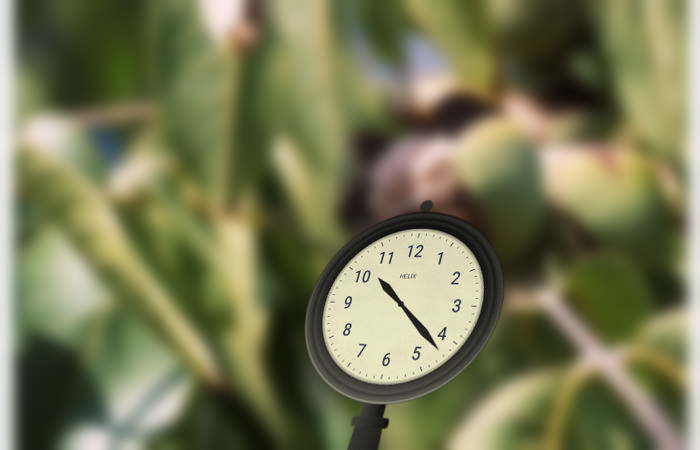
10:22
